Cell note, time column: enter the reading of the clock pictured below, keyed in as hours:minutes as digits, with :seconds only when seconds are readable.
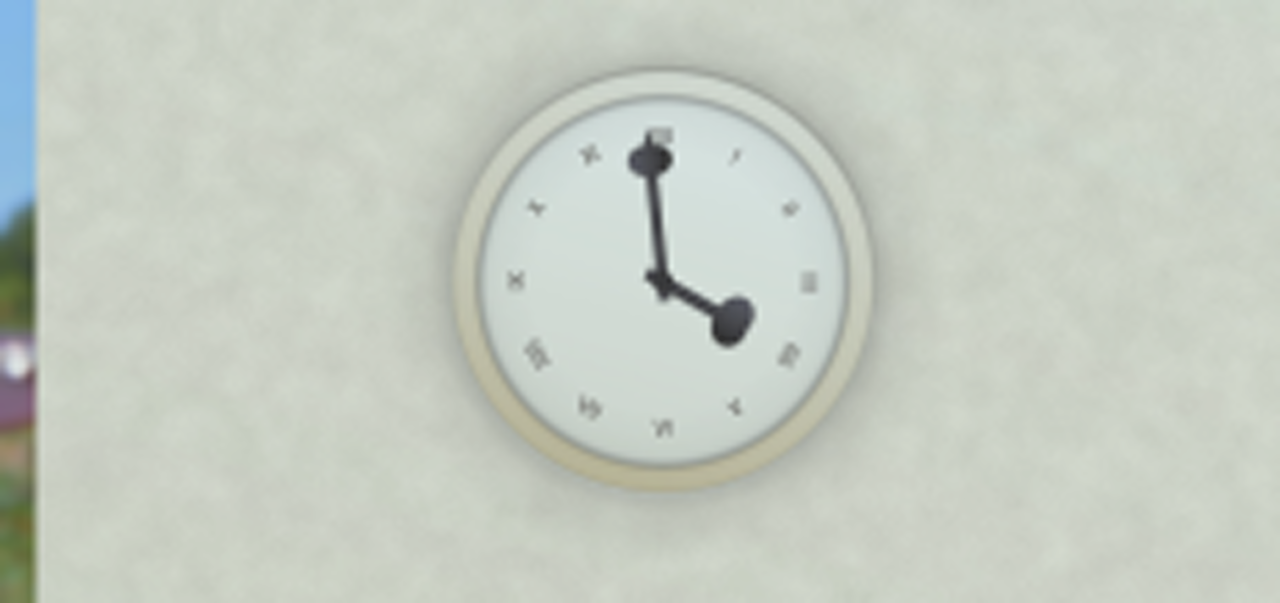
3:59
